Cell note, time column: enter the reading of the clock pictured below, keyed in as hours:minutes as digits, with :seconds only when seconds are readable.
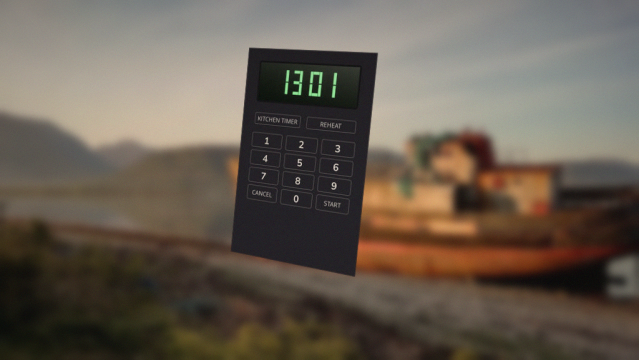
13:01
